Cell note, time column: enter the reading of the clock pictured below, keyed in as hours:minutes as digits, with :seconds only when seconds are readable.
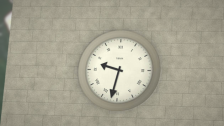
9:32
